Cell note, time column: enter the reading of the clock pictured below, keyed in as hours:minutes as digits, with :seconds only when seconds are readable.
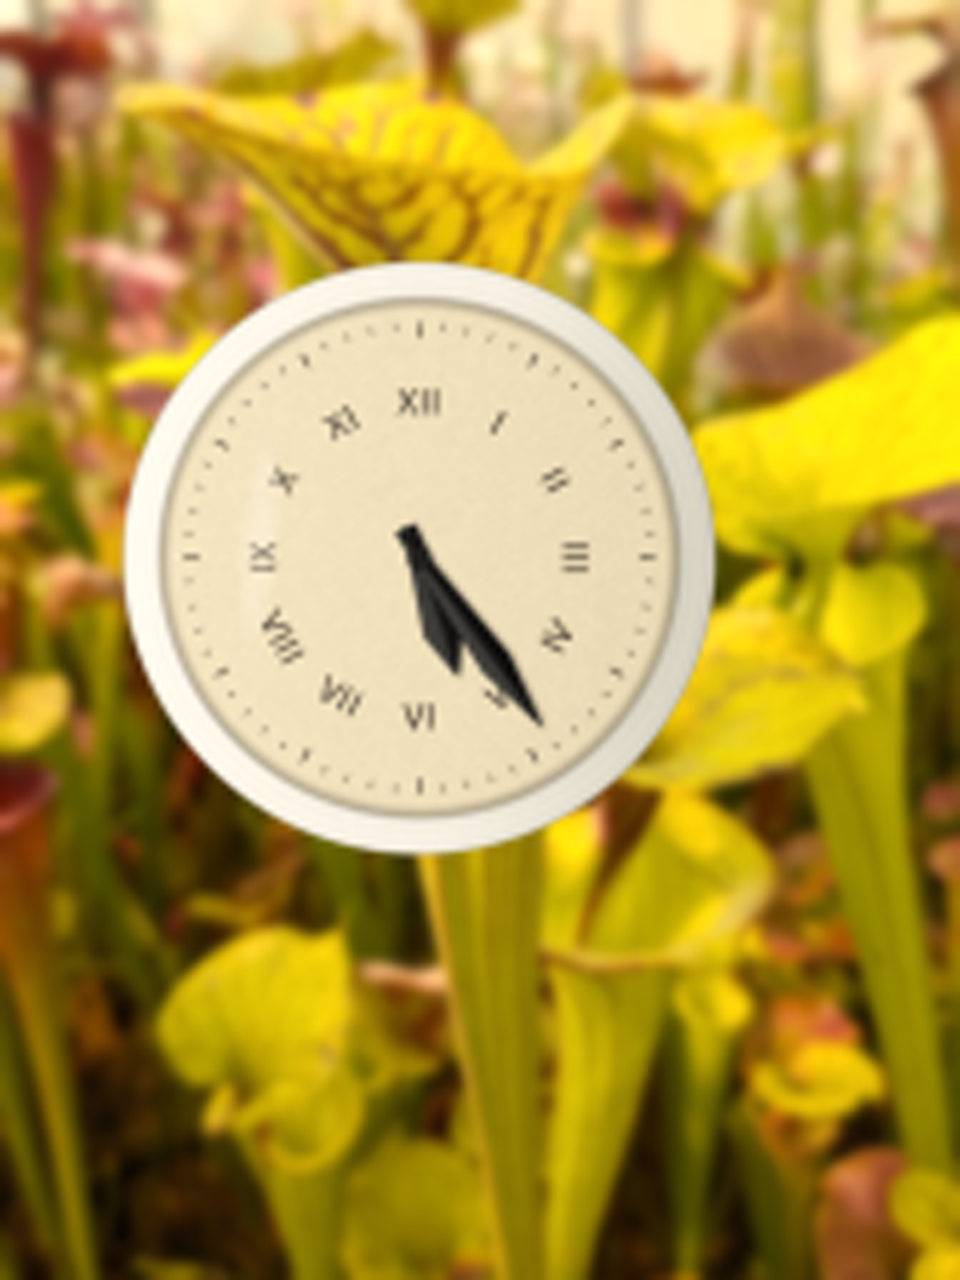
5:24
